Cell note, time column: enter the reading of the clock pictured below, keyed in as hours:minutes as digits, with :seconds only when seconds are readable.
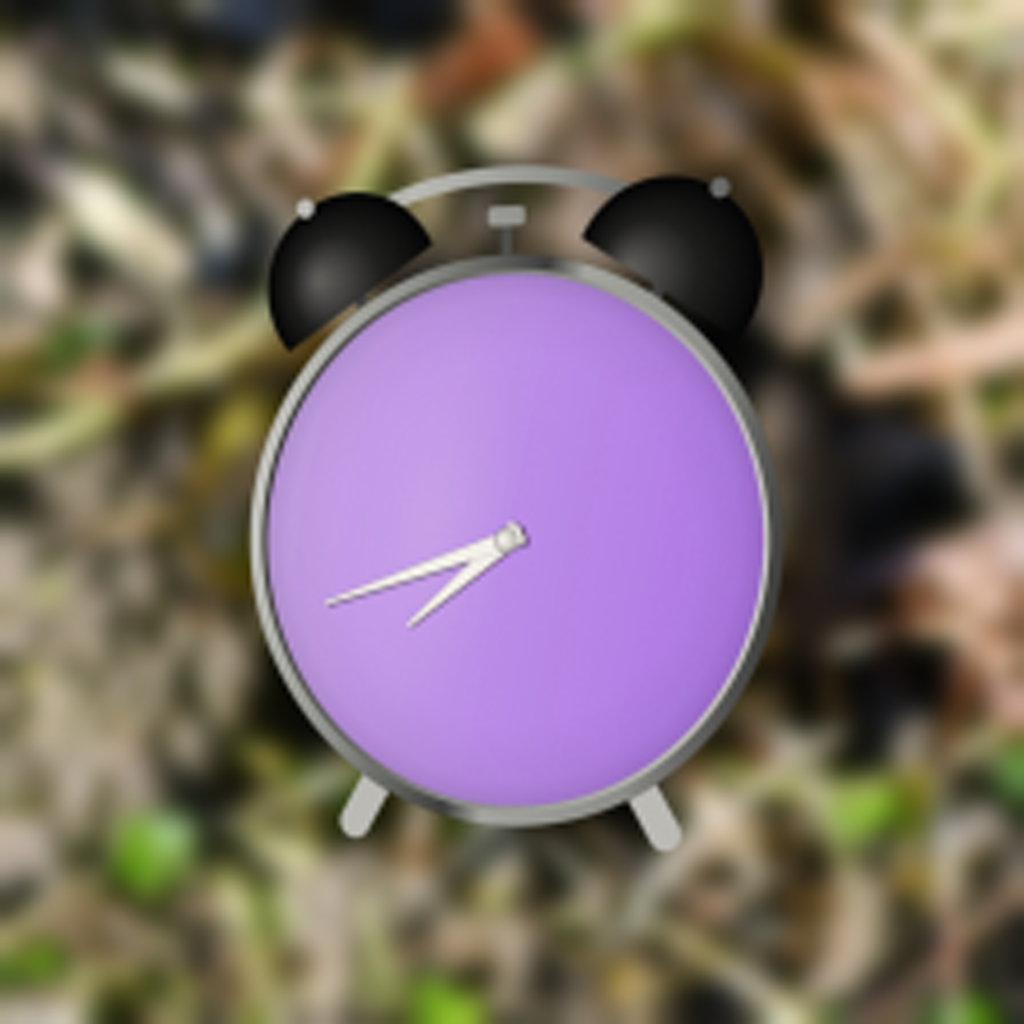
7:42
